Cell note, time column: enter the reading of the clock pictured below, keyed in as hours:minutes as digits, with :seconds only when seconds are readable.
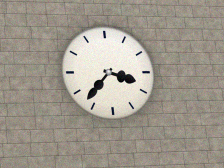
3:37
